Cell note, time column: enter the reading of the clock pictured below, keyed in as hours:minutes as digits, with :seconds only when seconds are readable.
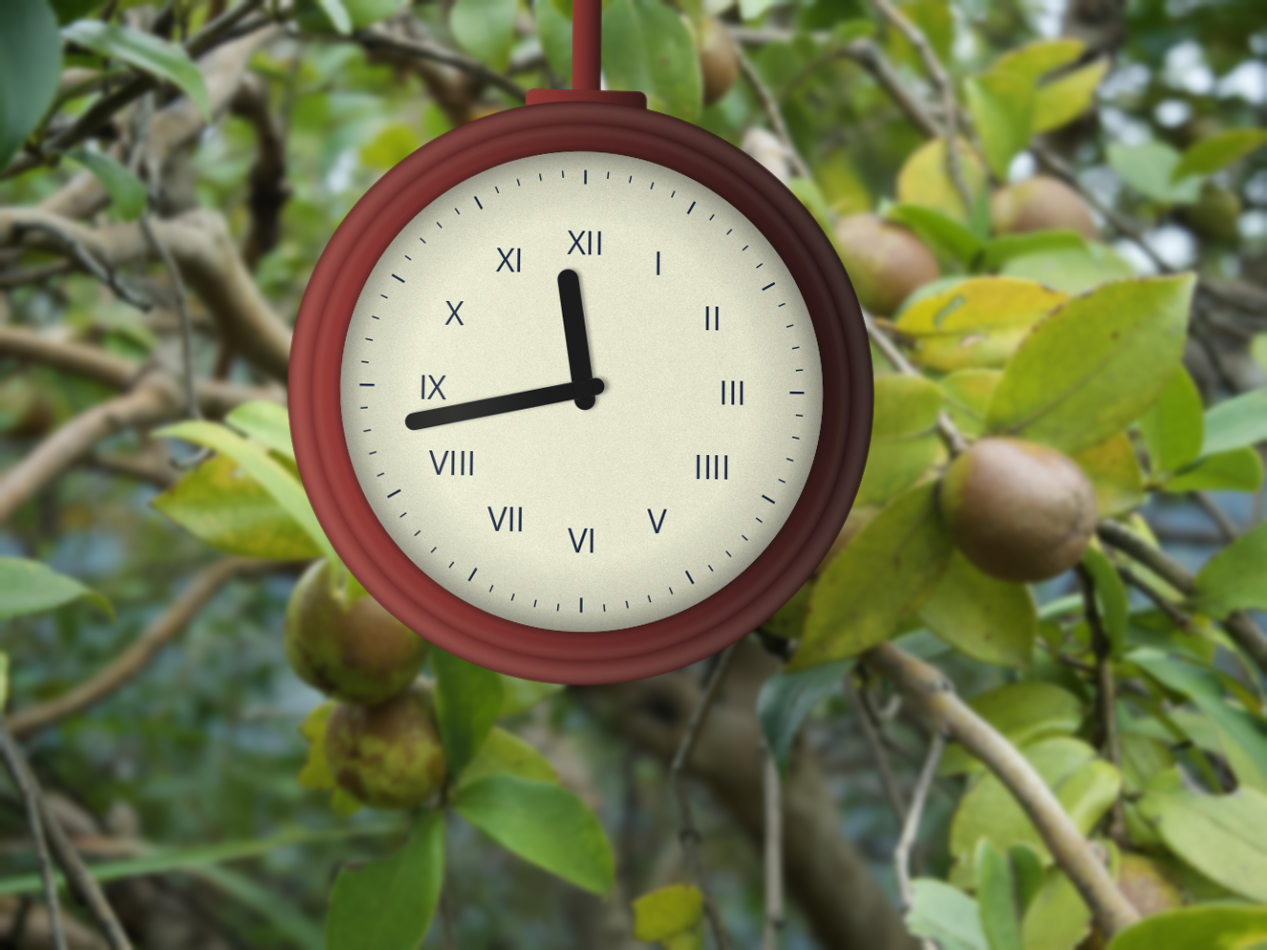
11:43
